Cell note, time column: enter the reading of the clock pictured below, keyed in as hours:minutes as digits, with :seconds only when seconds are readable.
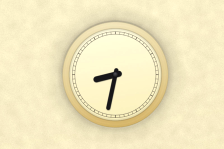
8:32
